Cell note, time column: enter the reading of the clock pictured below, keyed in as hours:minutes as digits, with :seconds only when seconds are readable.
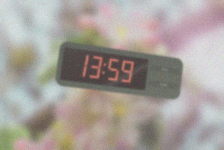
13:59
